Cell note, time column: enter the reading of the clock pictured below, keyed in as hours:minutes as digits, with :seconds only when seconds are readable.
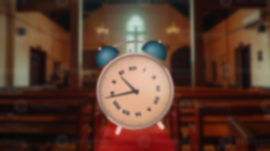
10:44
